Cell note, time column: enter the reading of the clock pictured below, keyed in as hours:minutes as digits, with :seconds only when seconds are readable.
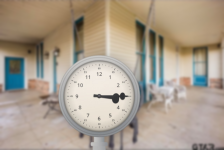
3:15
